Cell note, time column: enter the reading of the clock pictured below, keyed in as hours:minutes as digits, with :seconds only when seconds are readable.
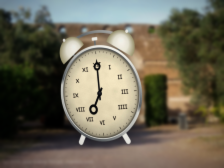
7:00
